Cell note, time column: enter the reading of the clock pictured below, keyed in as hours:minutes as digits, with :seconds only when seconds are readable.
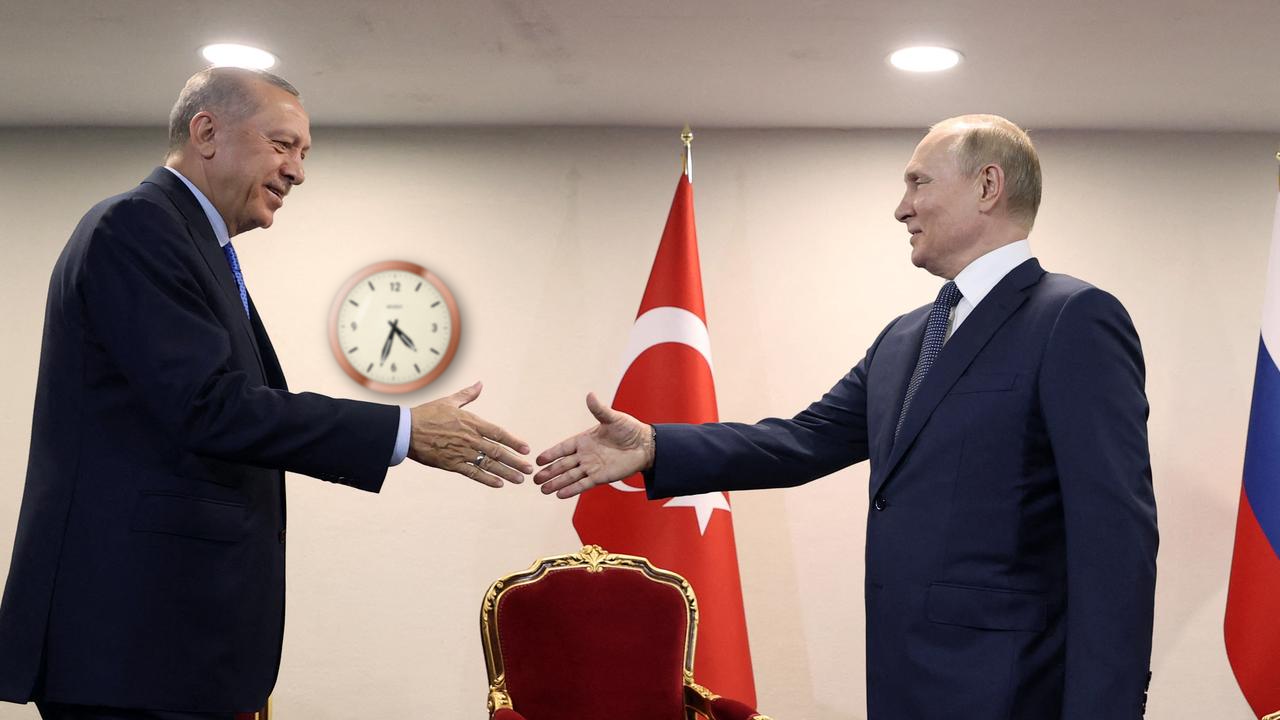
4:33
